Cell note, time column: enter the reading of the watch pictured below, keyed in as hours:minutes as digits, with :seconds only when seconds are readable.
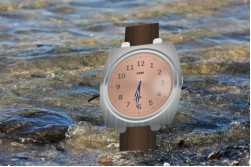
6:31
